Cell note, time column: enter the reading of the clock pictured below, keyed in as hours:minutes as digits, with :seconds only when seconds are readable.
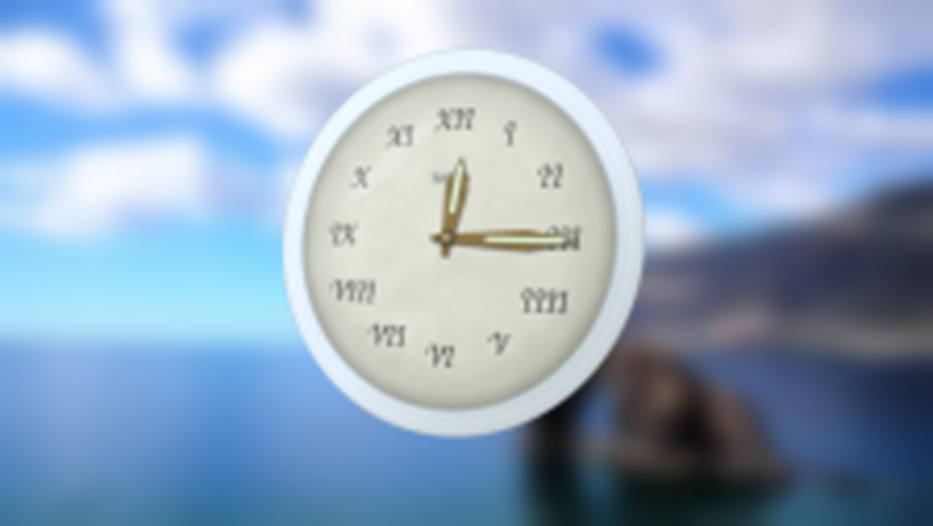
12:15
